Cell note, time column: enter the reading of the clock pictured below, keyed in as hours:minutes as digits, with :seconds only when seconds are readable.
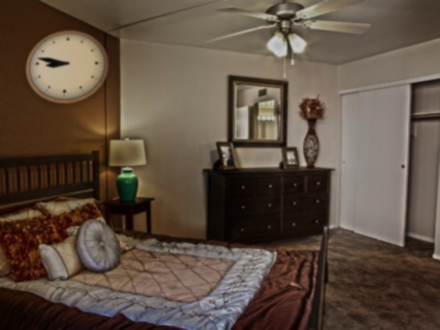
8:47
